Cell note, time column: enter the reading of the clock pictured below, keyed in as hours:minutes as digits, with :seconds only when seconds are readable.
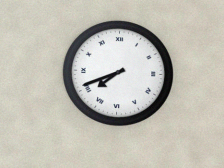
7:41
